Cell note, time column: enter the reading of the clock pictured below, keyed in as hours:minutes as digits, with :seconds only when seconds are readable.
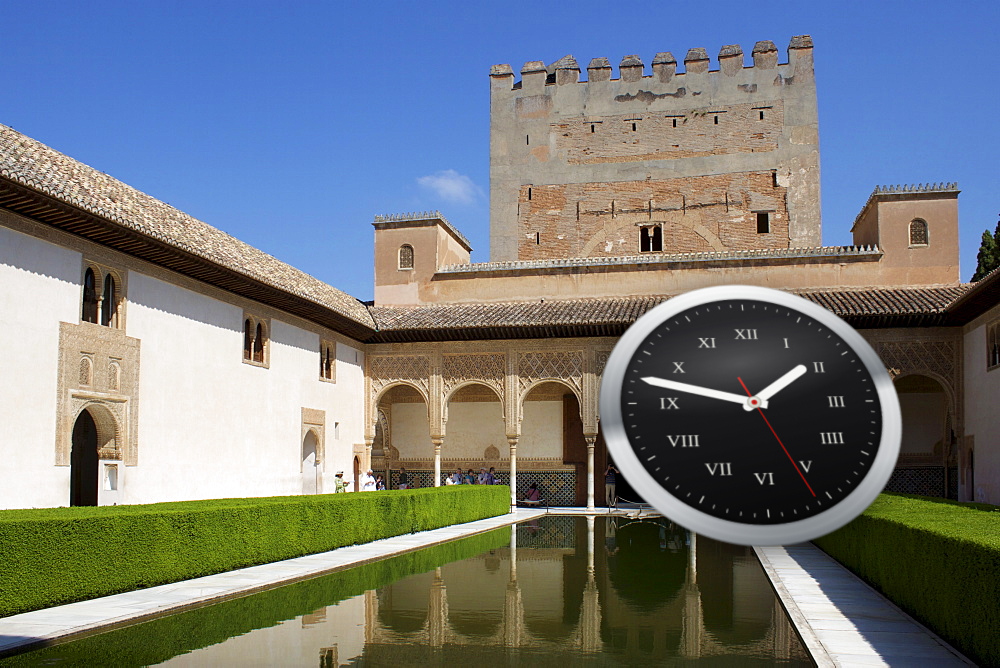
1:47:26
